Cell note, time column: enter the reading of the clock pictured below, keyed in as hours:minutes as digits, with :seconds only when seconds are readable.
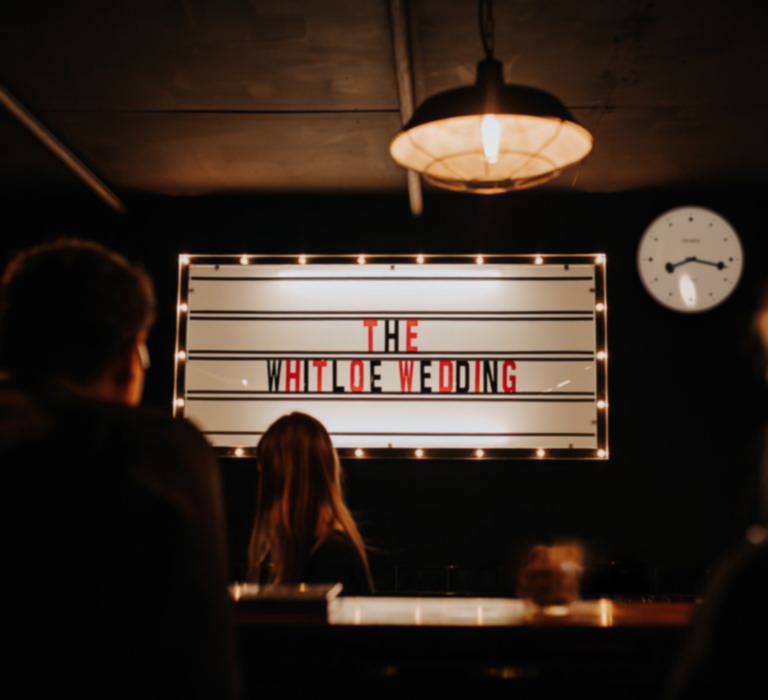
8:17
